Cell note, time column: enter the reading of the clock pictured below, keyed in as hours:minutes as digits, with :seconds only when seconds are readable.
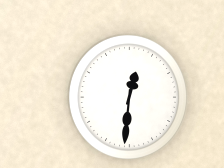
12:31
